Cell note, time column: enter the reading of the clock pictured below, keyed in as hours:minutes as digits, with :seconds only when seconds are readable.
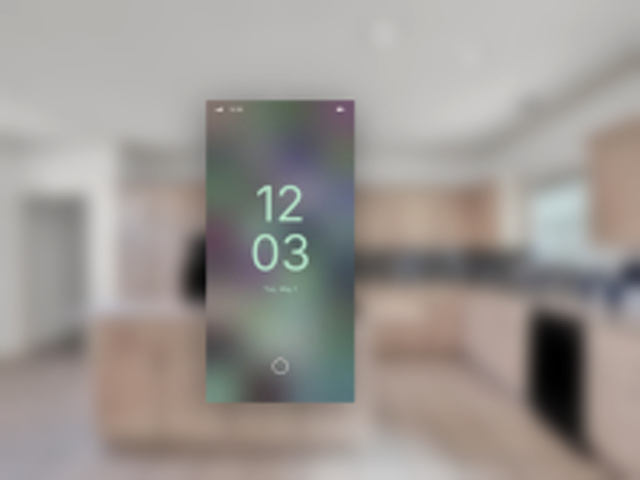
12:03
